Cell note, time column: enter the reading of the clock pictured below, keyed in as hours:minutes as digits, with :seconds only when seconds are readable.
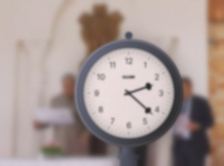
2:22
